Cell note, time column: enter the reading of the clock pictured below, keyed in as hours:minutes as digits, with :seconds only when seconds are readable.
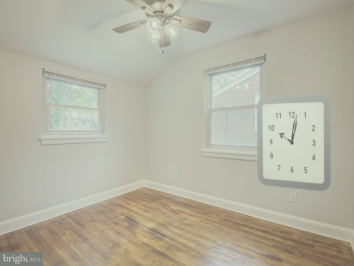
10:02
